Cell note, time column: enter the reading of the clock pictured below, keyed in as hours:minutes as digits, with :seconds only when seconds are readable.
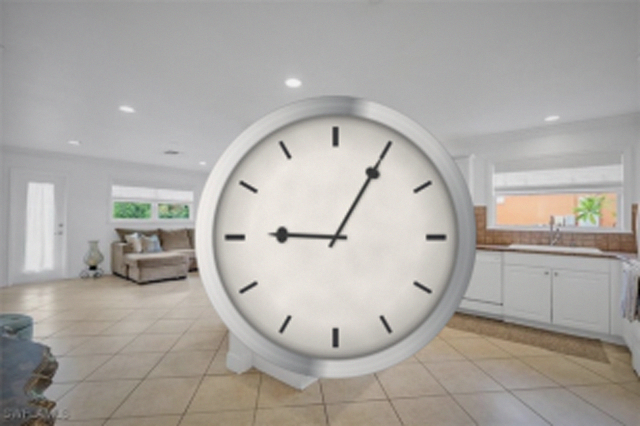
9:05
